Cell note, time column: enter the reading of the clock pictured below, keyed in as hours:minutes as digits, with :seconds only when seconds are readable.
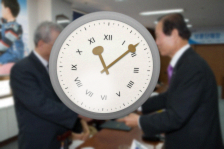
11:08
